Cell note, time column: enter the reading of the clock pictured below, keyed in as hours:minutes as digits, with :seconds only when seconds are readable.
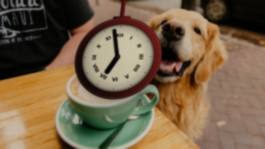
6:58
